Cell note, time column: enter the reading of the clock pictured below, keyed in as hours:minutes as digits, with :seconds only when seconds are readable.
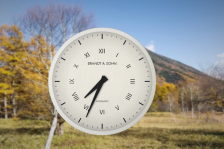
7:34
